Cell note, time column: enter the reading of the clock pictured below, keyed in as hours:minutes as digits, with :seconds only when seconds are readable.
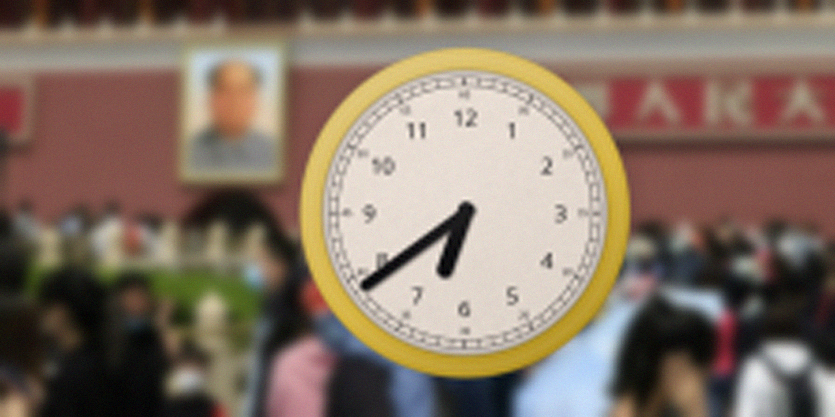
6:39
